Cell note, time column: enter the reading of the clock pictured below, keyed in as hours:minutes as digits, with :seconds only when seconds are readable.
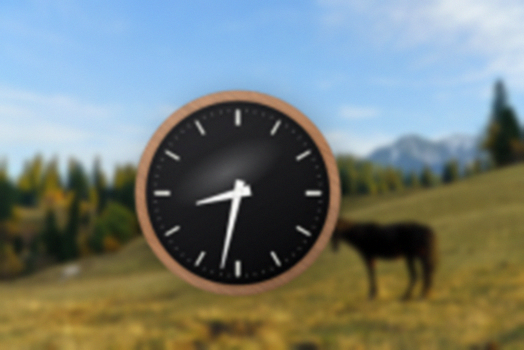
8:32
